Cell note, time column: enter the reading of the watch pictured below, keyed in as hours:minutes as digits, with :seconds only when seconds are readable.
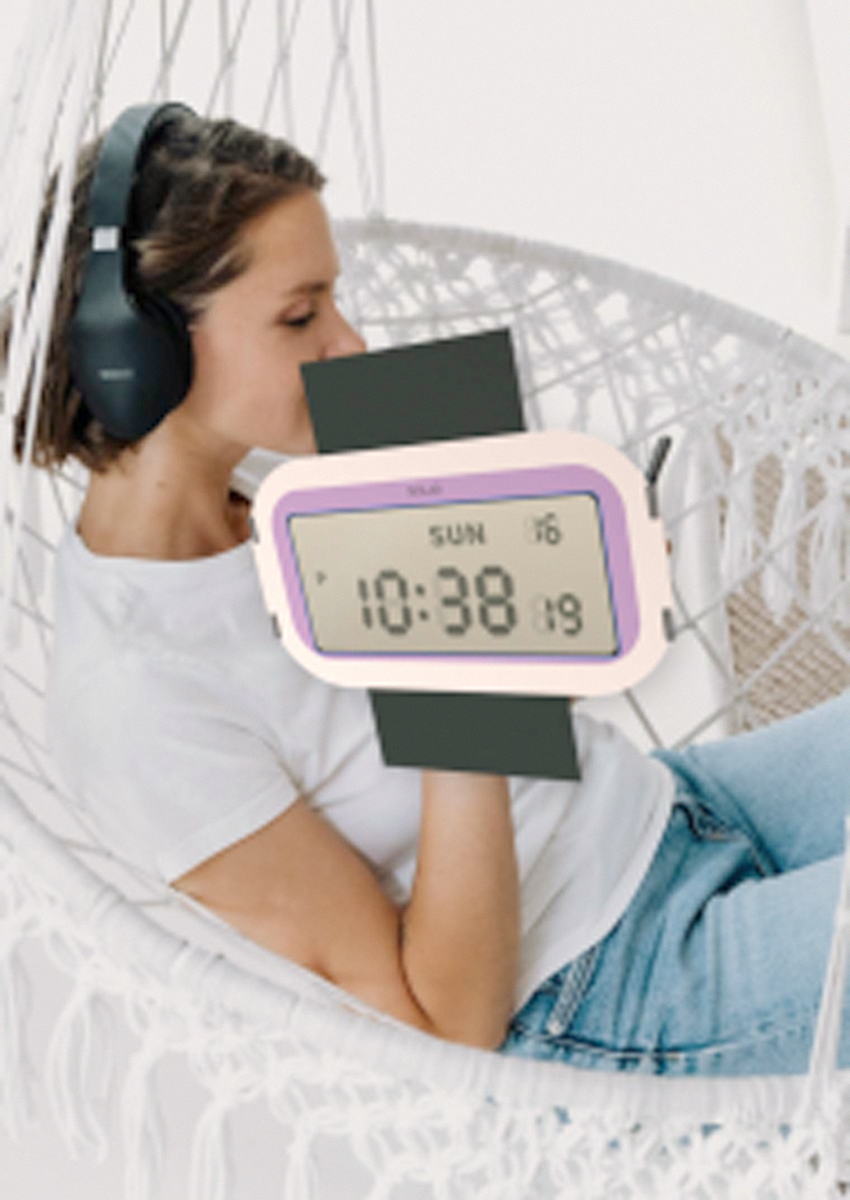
10:38:19
